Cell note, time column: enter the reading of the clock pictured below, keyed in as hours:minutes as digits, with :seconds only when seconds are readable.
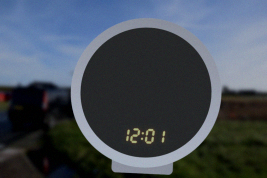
12:01
